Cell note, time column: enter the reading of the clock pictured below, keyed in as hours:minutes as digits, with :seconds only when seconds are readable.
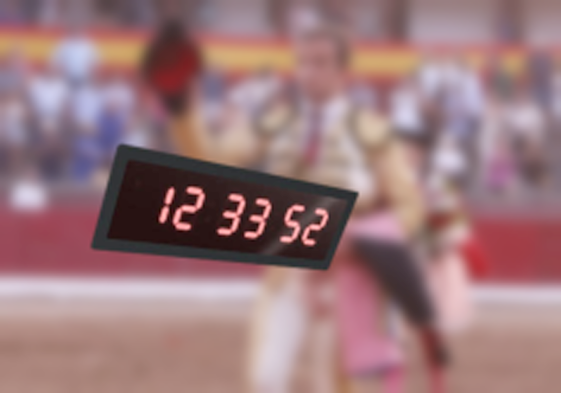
12:33:52
